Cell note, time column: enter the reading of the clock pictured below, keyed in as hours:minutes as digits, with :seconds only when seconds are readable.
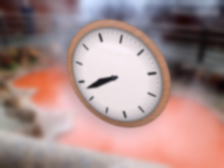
8:43
